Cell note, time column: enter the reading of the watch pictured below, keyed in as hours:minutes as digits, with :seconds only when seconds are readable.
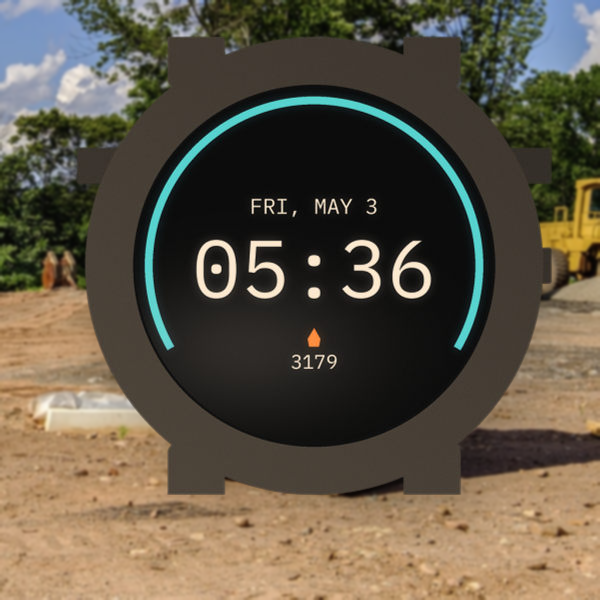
5:36
